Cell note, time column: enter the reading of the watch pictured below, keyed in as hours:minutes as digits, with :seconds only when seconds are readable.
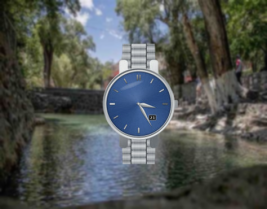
3:25
